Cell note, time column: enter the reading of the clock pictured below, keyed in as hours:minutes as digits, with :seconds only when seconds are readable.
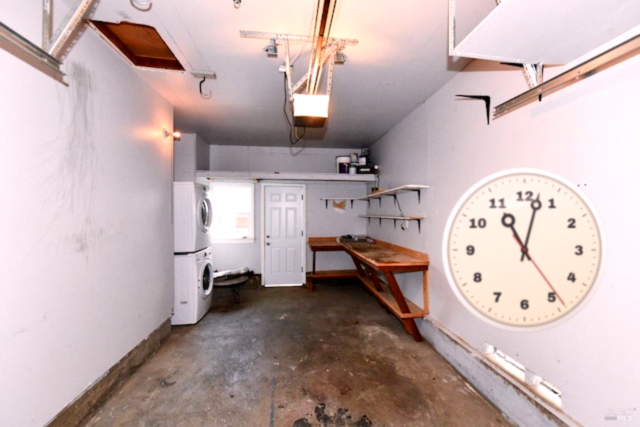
11:02:24
